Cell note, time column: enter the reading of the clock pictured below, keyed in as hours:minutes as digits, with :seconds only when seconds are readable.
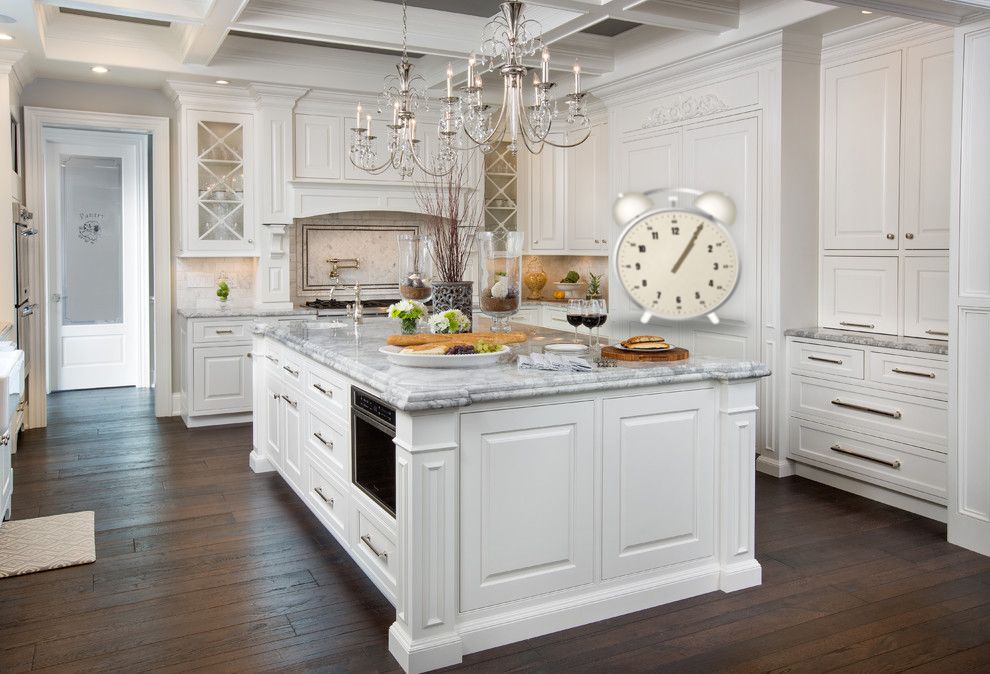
1:05
